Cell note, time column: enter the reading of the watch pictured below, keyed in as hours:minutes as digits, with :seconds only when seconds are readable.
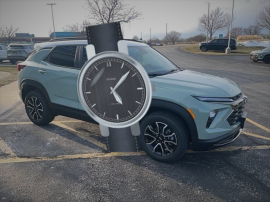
5:08
